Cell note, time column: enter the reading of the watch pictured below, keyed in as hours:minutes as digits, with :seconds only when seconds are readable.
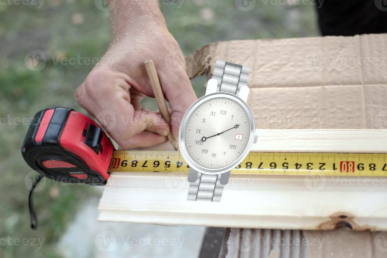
8:10
